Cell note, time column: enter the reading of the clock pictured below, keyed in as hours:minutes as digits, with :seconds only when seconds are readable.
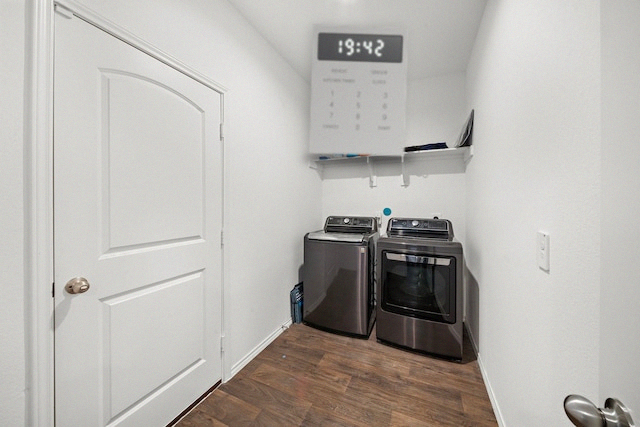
19:42
